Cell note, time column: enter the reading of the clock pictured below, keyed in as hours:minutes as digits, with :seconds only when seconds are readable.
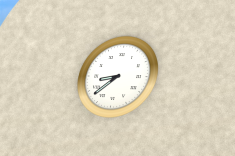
8:38
